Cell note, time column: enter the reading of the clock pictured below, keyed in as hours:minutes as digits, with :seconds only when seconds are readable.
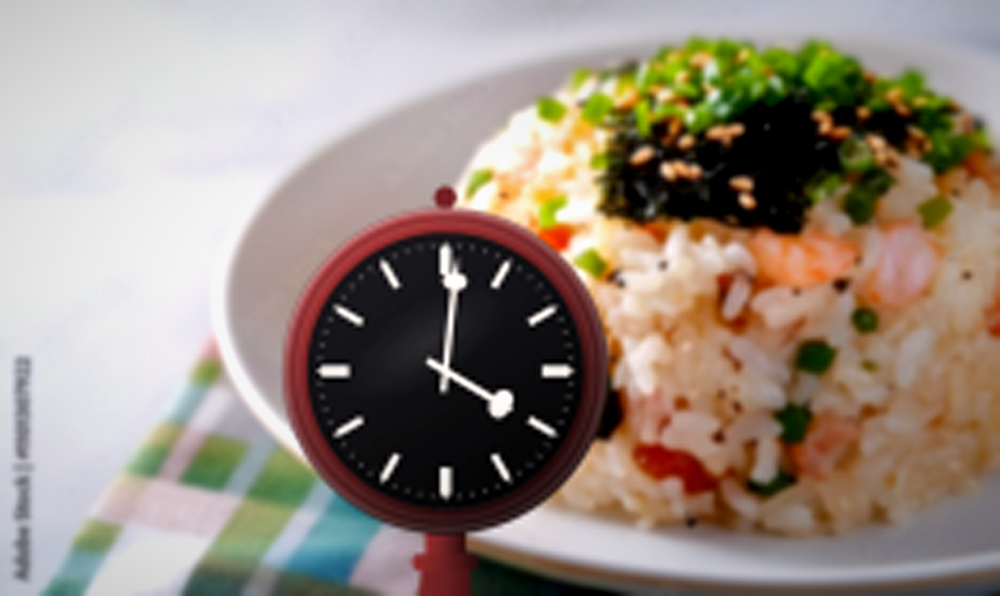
4:01
